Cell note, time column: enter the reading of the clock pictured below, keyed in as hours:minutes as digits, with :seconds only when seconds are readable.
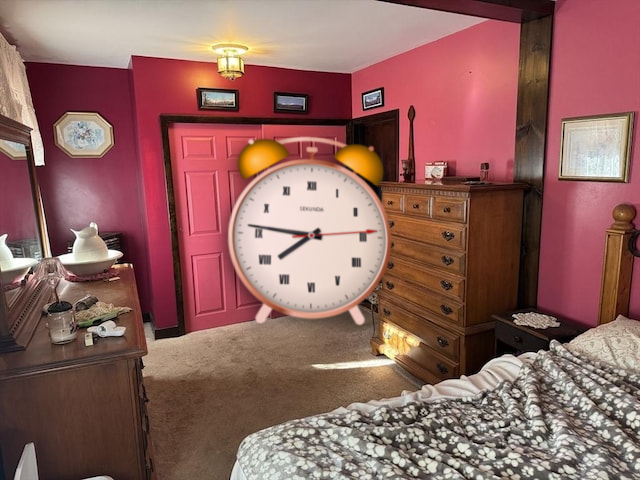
7:46:14
